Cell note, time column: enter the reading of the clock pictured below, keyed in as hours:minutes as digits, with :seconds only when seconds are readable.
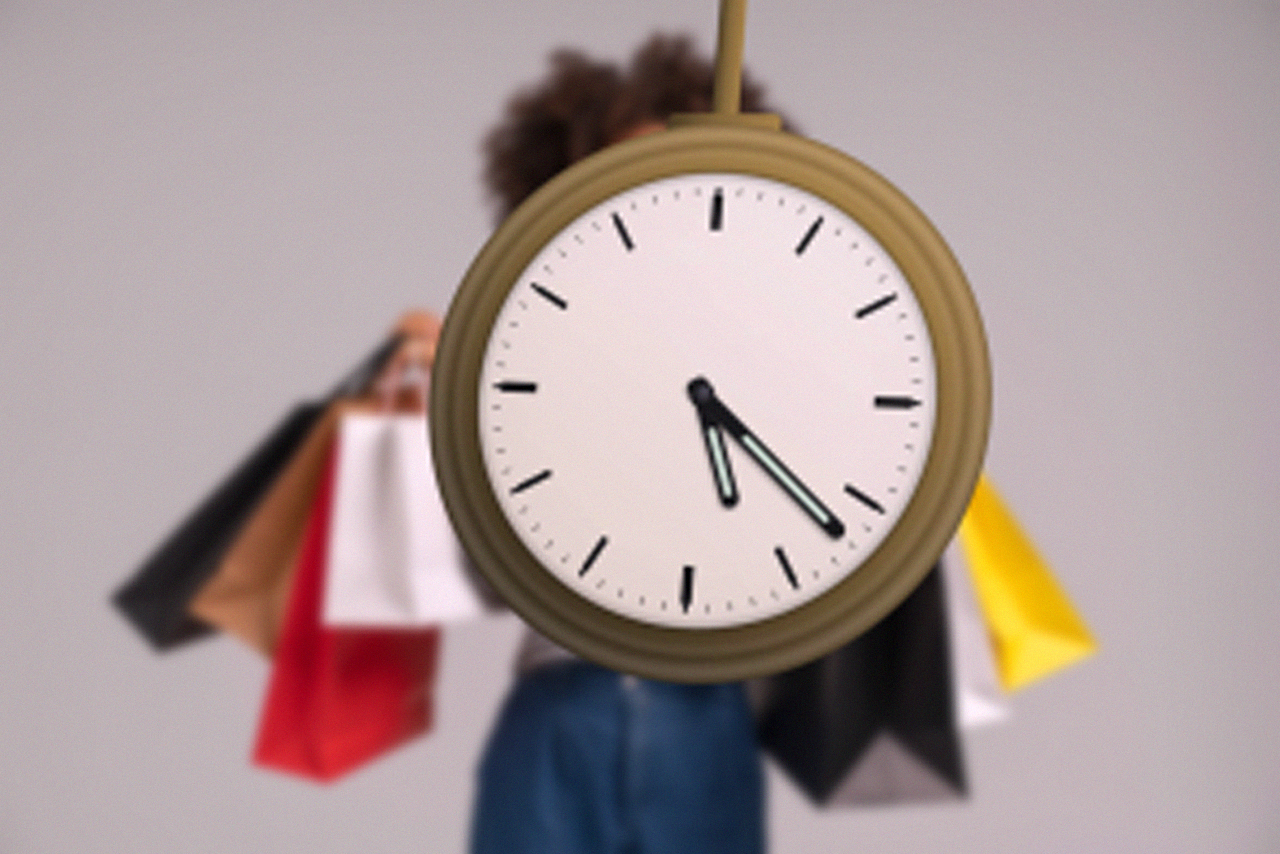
5:22
